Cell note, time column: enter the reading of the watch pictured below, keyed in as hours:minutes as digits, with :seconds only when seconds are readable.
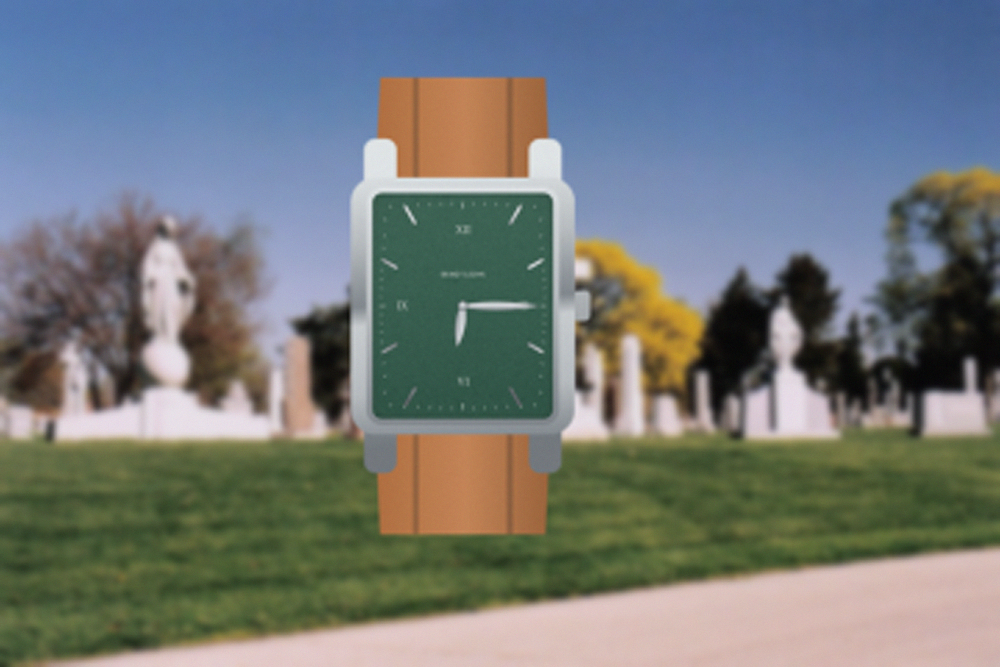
6:15
